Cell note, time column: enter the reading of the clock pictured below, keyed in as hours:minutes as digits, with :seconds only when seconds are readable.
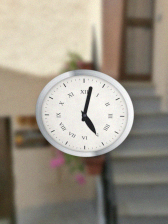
5:02
